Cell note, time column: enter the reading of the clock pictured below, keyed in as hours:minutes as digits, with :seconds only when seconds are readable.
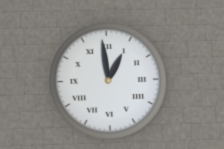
12:59
